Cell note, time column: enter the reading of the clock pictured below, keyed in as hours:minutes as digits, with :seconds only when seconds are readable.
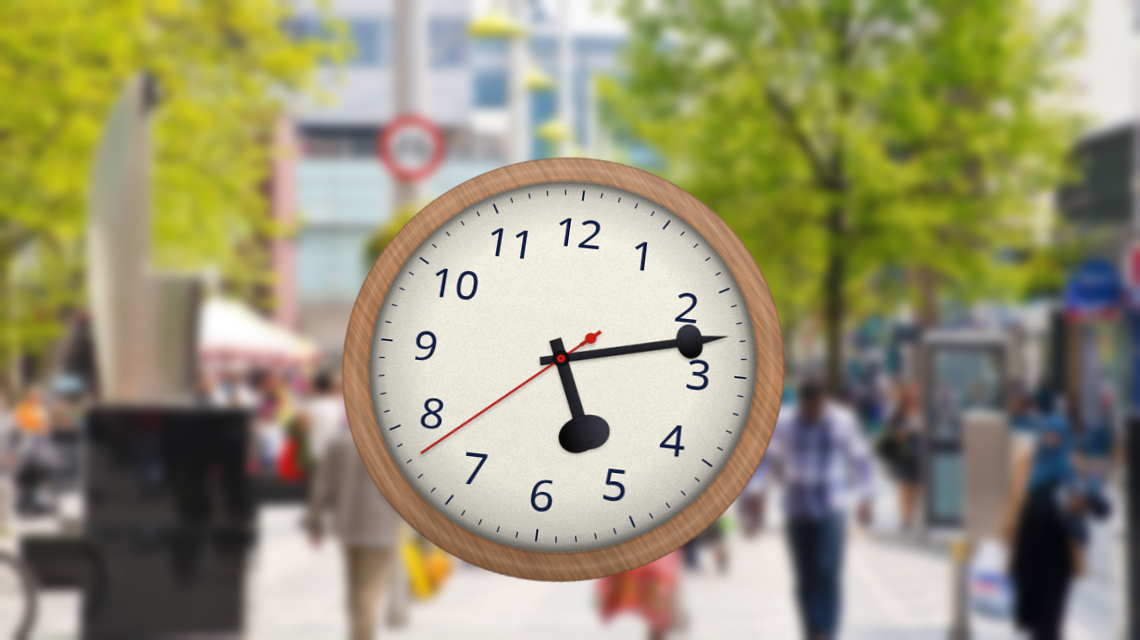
5:12:38
